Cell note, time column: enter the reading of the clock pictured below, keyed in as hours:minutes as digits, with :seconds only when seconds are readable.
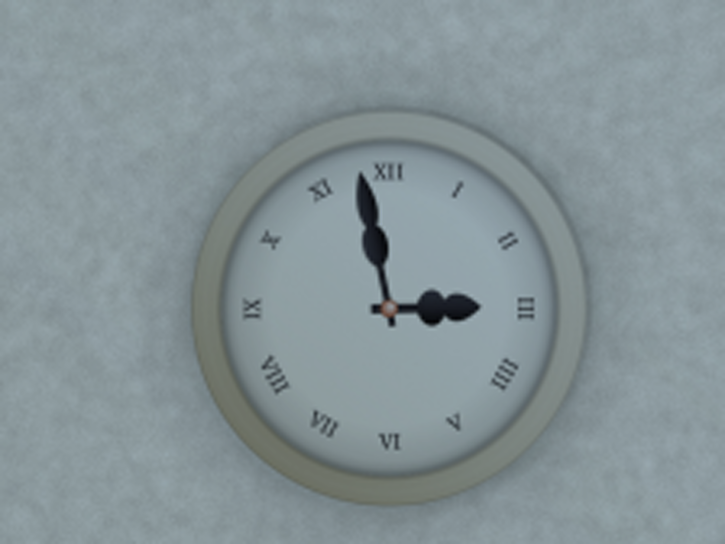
2:58
